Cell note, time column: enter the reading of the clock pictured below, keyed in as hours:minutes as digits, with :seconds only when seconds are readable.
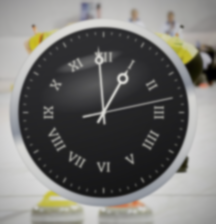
12:59:13
